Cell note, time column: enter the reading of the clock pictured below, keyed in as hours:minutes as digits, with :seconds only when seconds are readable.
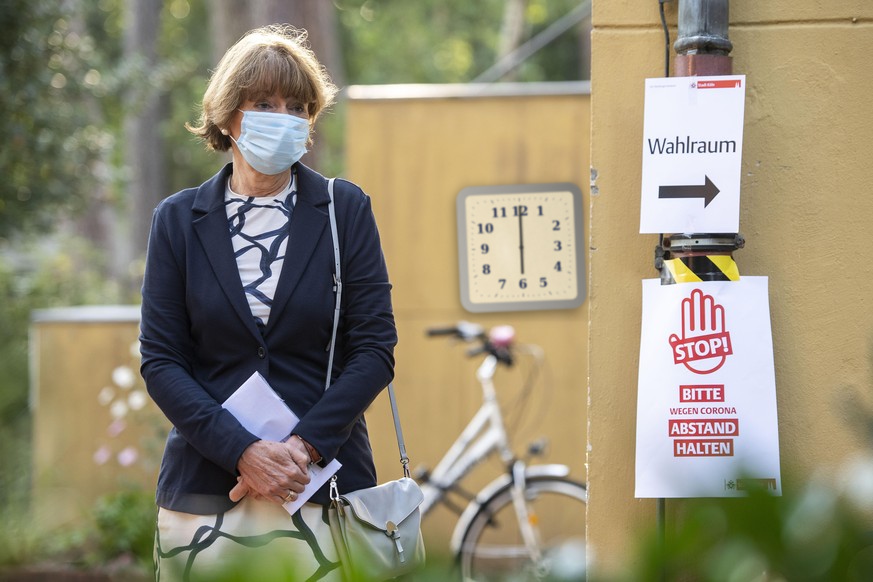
6:00
